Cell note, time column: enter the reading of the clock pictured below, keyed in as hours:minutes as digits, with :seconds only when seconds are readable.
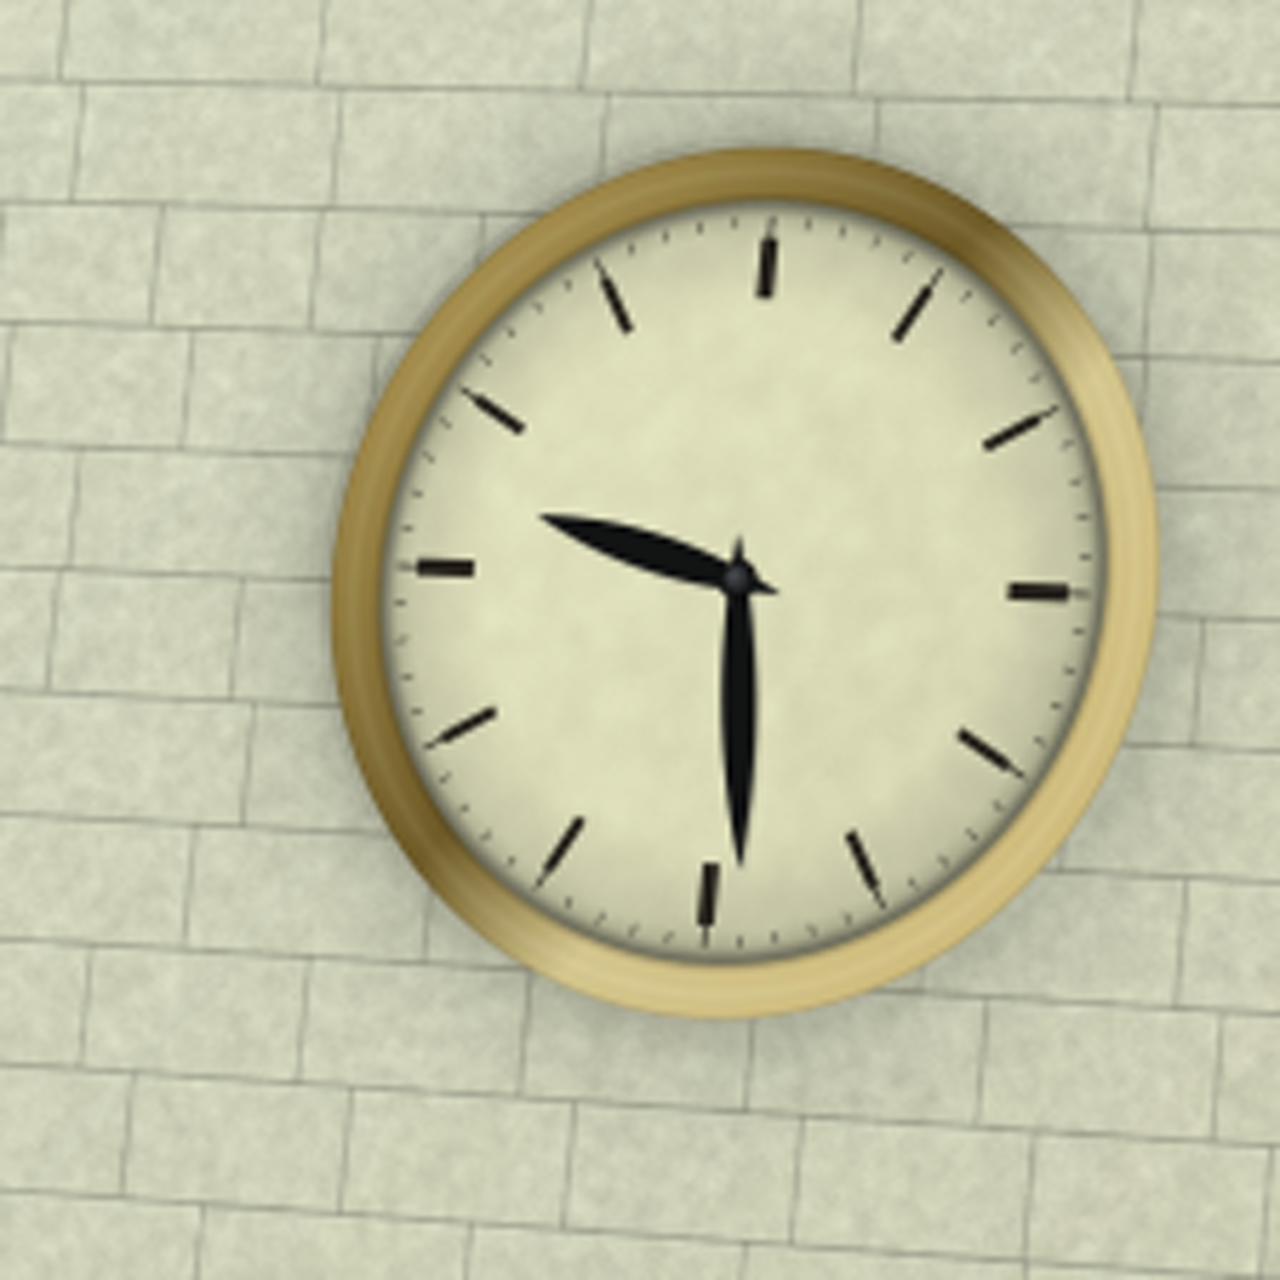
9:29
